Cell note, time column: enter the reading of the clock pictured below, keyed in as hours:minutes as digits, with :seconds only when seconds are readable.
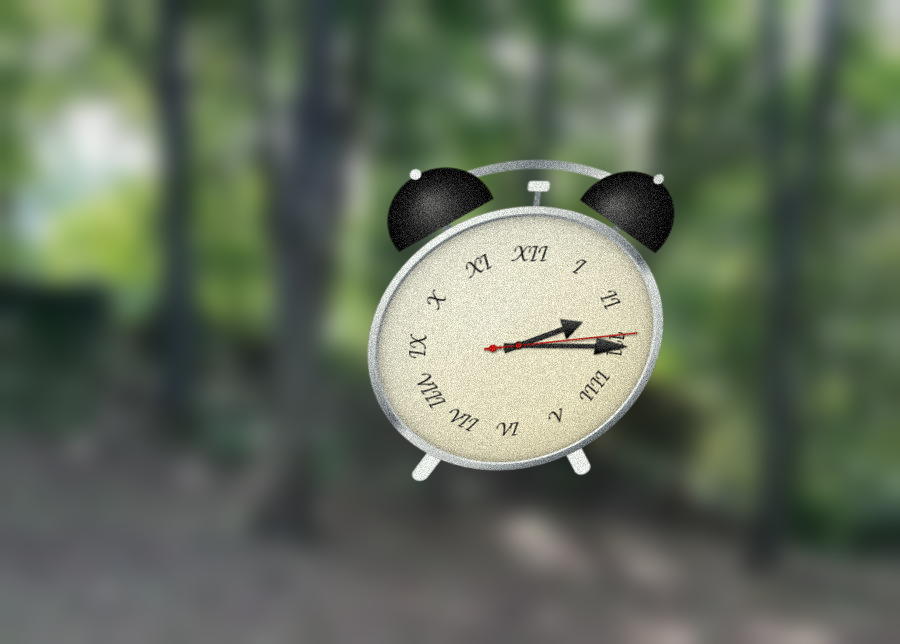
2:15:14
